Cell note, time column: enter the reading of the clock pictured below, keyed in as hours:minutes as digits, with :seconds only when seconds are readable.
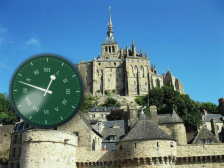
12:48
